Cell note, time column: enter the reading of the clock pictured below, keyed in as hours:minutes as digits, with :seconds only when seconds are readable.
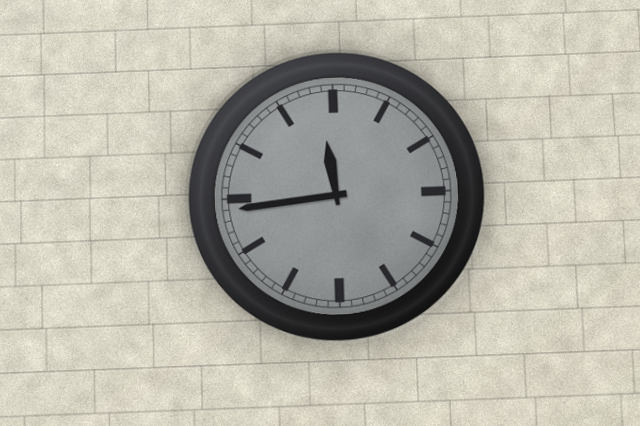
11:44
